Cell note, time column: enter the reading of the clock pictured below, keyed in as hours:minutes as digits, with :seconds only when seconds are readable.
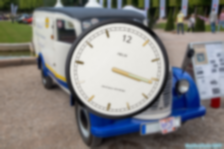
3:16
